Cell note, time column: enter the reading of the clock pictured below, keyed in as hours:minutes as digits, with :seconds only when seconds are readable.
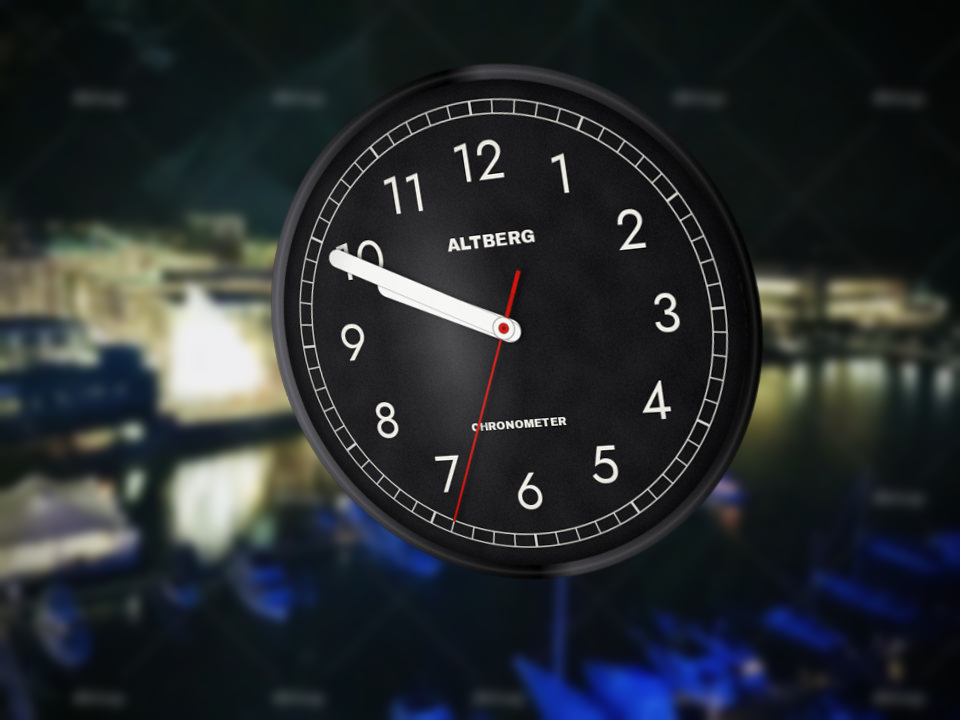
9:49:34
